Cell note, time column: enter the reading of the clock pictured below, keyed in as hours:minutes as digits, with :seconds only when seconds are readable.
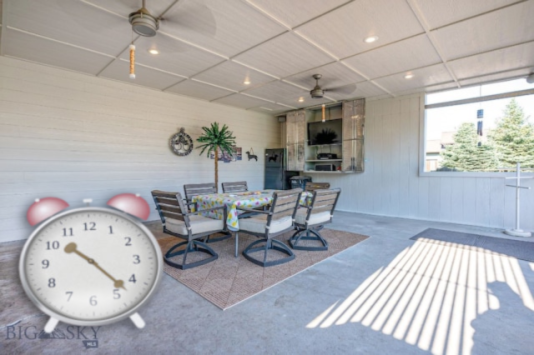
10:23
